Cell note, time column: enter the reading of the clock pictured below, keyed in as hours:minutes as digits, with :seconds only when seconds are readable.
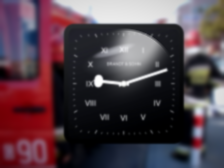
9:12
